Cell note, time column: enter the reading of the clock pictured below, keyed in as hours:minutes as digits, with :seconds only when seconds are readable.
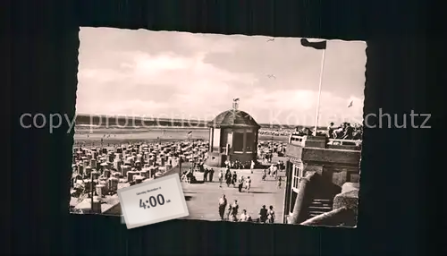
4:00
